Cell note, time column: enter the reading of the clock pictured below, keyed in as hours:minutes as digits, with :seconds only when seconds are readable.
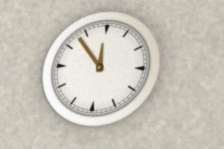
11:53
